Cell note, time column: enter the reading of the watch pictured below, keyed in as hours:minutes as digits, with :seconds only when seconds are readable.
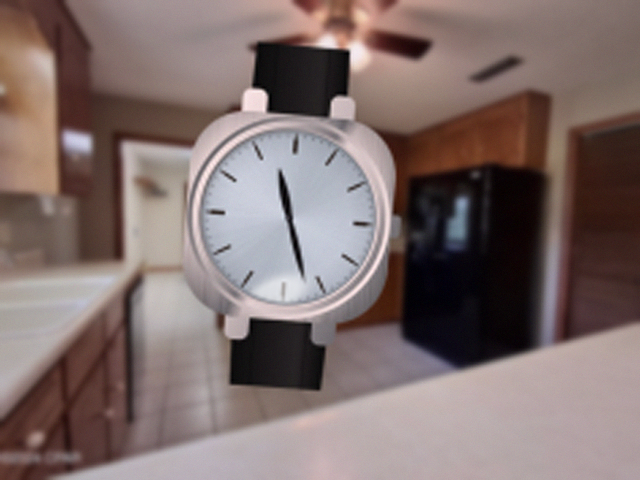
11:27
